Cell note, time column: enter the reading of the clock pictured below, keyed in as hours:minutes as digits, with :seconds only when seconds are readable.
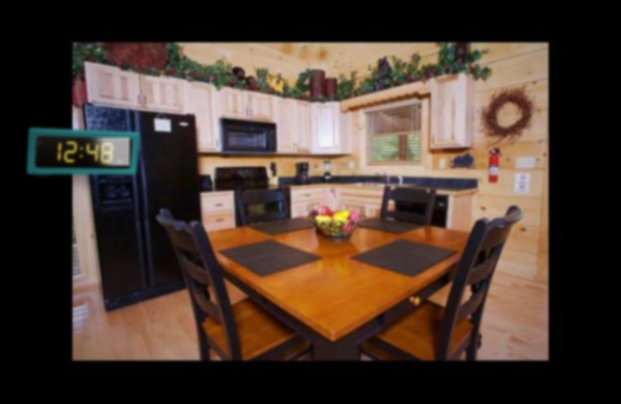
12:48
